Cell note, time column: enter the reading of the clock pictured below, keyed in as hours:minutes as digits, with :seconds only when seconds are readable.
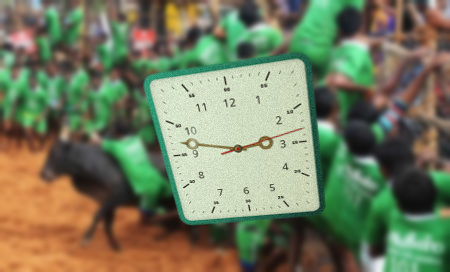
2:47:13
